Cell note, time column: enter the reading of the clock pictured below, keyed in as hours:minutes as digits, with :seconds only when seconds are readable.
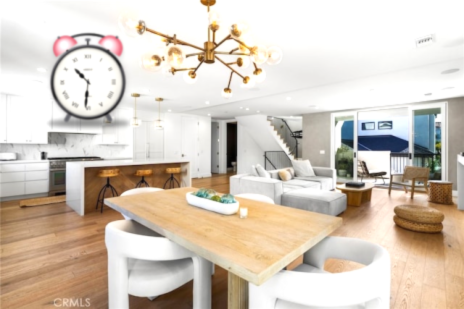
10:31
